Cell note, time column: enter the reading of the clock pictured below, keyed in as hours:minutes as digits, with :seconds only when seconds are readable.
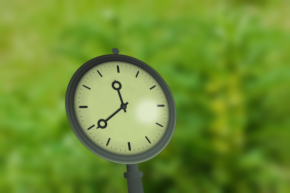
11:39
